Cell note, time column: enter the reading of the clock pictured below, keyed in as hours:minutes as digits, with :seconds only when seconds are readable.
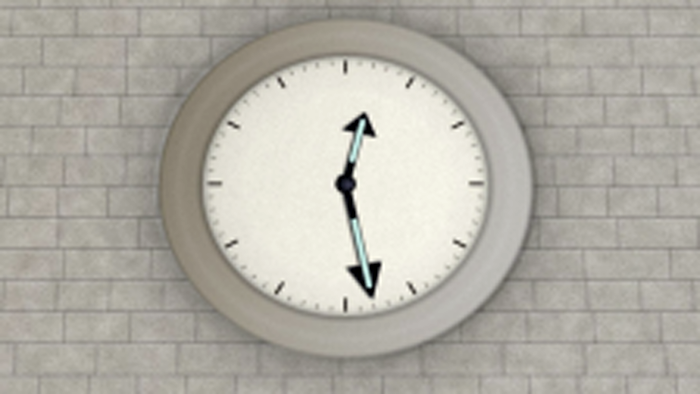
12:28
